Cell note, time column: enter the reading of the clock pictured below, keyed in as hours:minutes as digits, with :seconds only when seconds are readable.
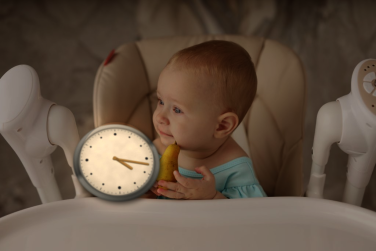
4:17
